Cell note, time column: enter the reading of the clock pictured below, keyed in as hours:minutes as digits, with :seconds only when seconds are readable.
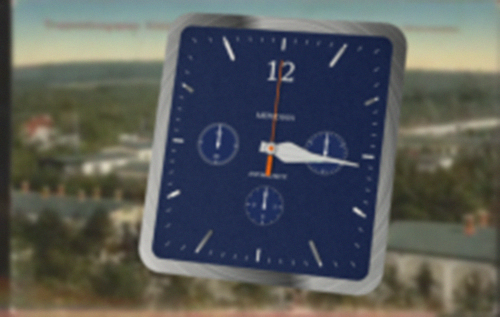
3:16
